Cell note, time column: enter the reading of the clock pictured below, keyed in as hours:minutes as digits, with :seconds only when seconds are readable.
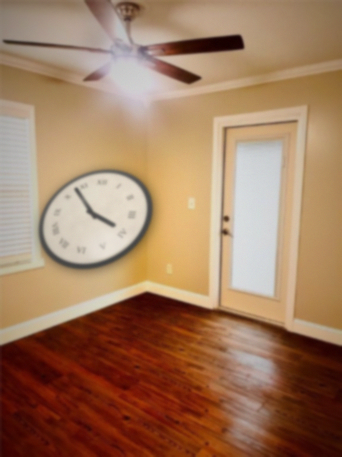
3:53
